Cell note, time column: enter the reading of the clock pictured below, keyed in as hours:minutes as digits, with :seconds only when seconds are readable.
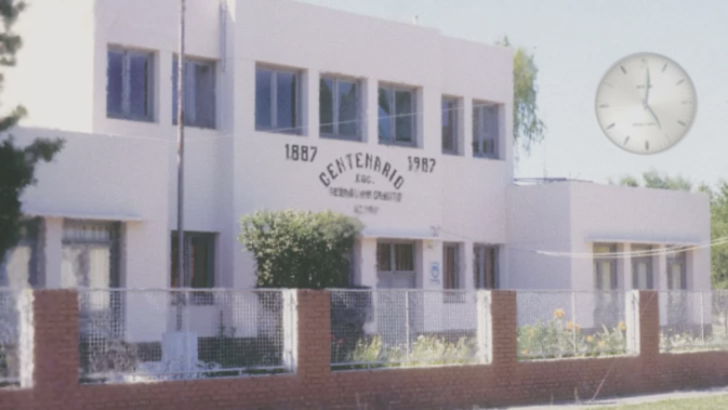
5:01
